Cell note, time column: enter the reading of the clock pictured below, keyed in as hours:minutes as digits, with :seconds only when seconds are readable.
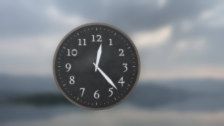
12:23
